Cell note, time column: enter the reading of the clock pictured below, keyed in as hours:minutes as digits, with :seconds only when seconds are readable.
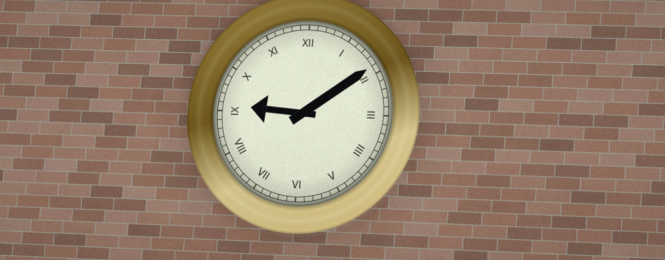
9:09
